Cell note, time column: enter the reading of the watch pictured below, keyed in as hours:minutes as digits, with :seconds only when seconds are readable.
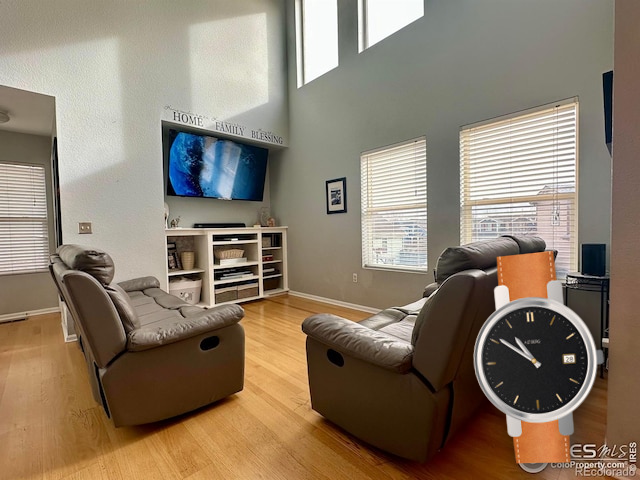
10:51
